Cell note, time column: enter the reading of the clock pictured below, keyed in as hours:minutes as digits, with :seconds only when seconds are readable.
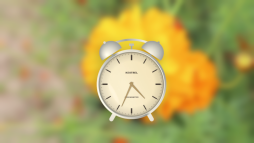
4:34
